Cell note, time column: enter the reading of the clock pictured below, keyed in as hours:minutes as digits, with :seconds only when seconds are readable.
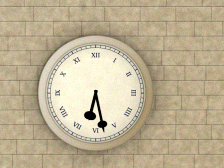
6:28
